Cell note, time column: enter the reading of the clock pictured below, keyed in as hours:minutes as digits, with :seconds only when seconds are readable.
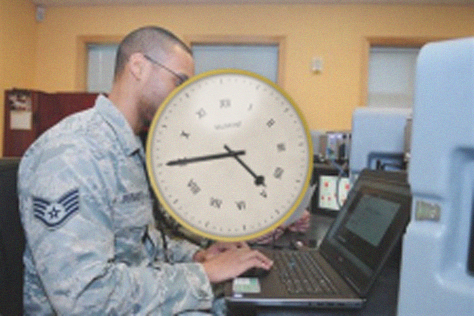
4:45
